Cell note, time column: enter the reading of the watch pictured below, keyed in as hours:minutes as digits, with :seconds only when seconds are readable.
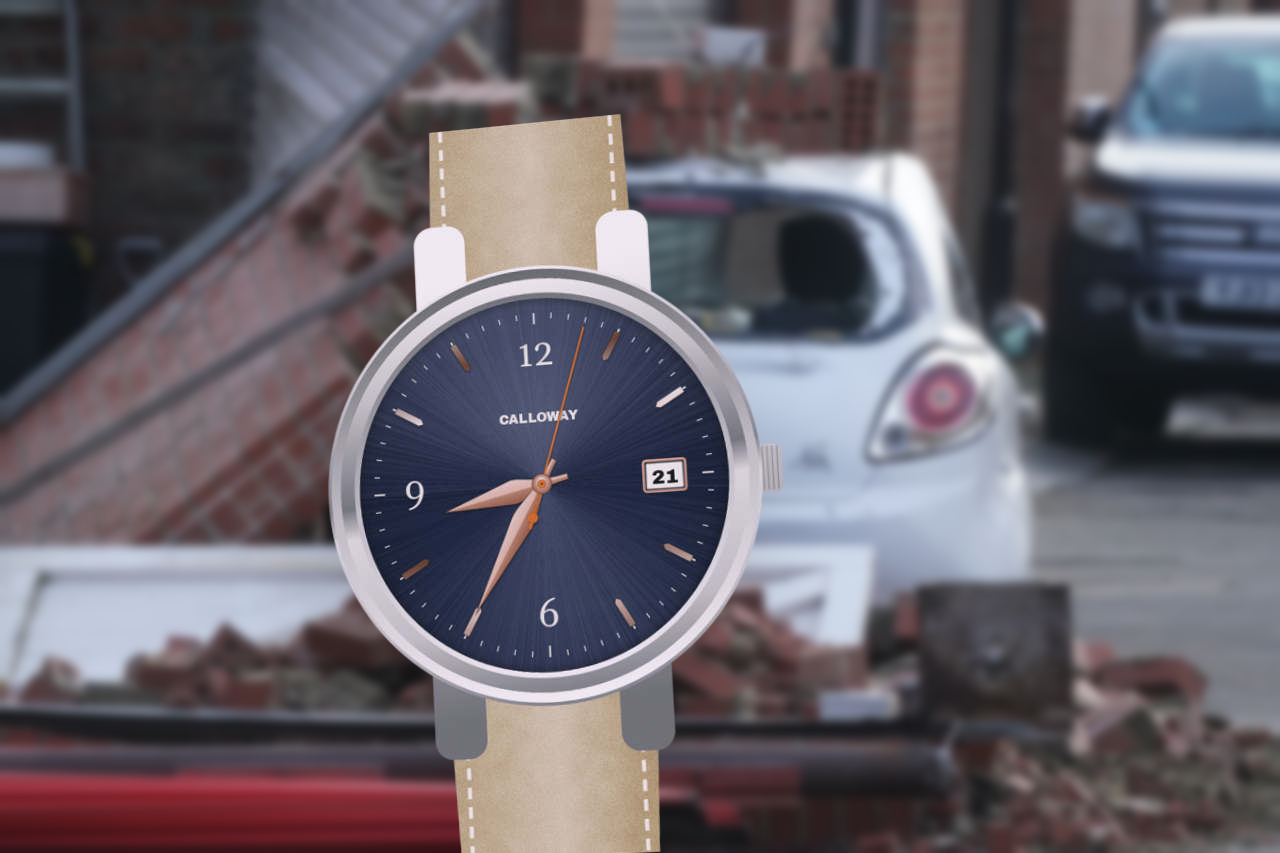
8:35:03
